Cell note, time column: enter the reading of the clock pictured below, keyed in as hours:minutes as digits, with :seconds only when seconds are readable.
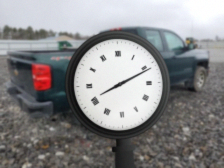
8:11
